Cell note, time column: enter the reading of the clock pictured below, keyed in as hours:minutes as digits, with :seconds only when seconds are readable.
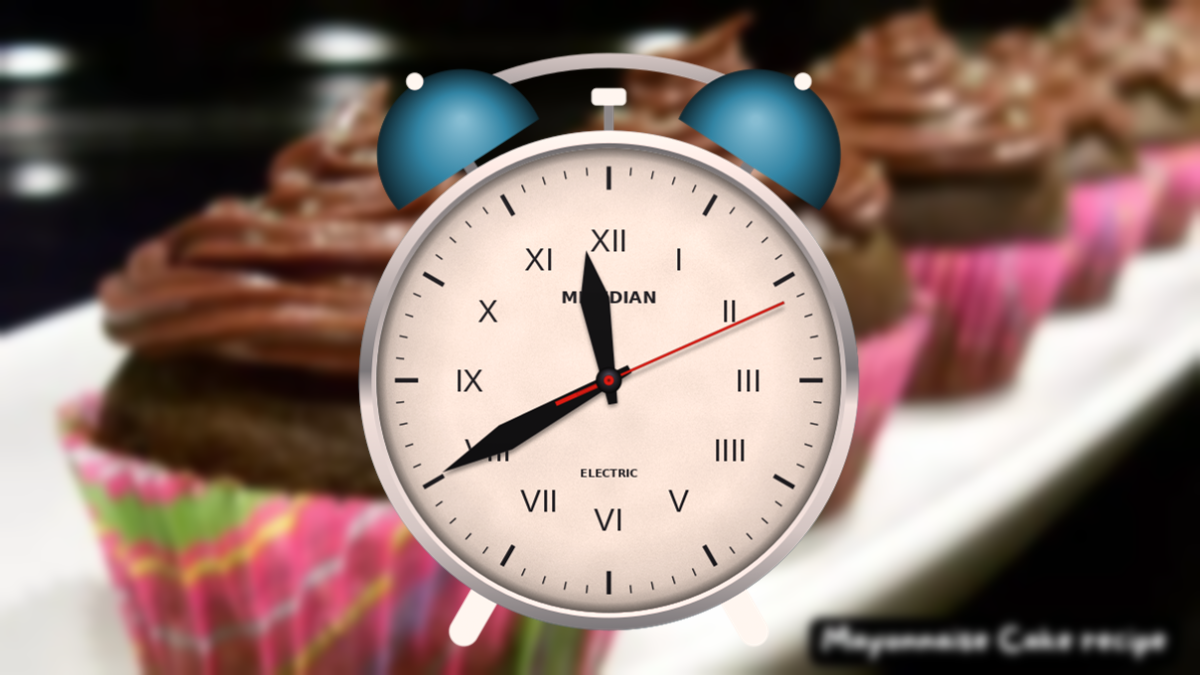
11:40:11
